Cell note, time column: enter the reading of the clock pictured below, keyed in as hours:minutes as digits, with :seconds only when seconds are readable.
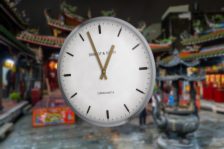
12:57
